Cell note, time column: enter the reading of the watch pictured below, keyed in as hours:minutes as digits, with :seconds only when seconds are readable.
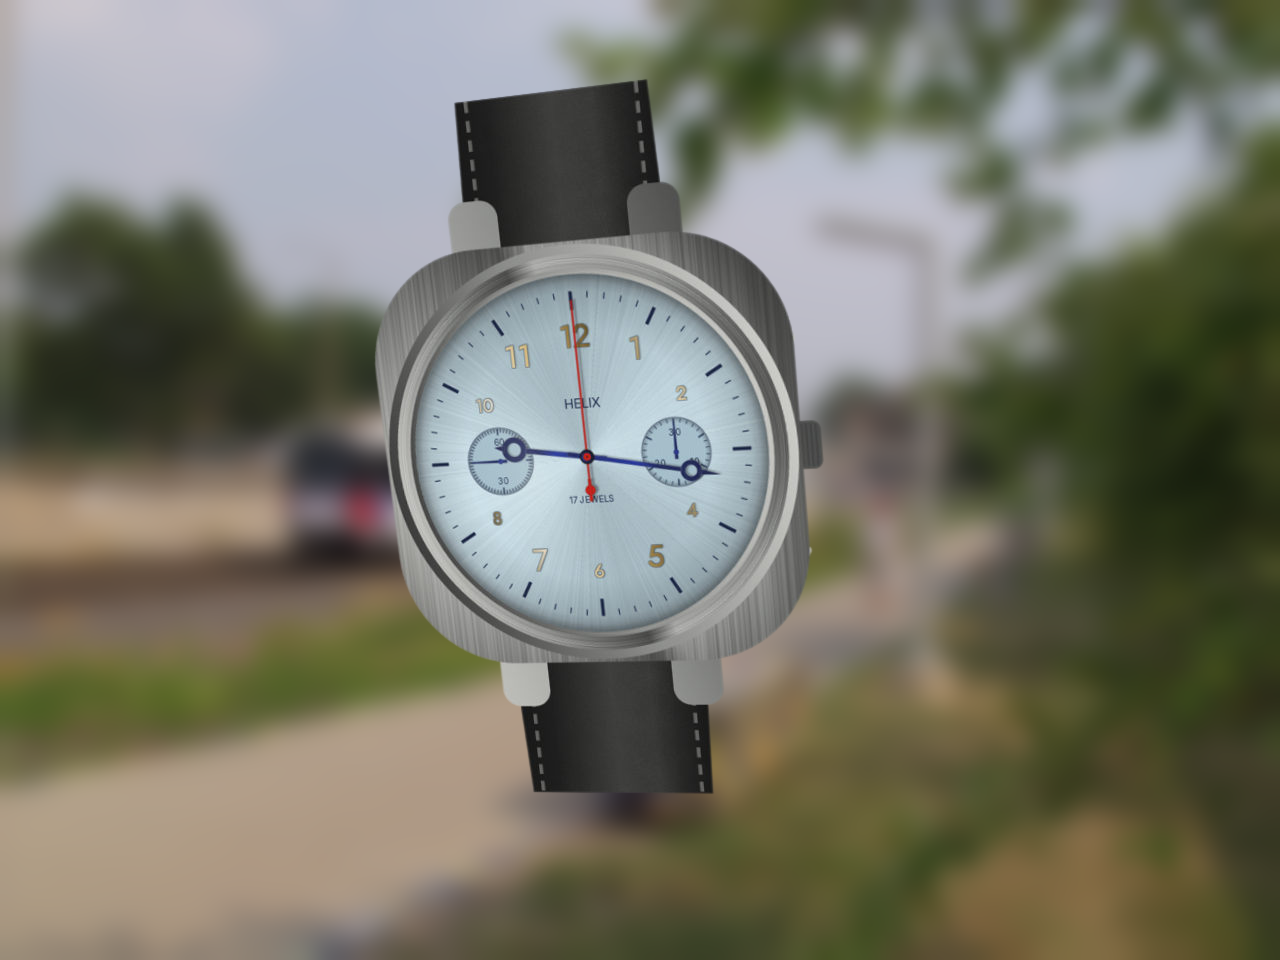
9:16:45
